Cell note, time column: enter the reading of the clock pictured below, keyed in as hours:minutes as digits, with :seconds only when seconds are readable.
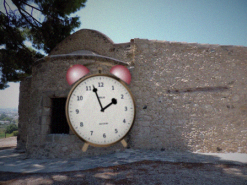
1:57
